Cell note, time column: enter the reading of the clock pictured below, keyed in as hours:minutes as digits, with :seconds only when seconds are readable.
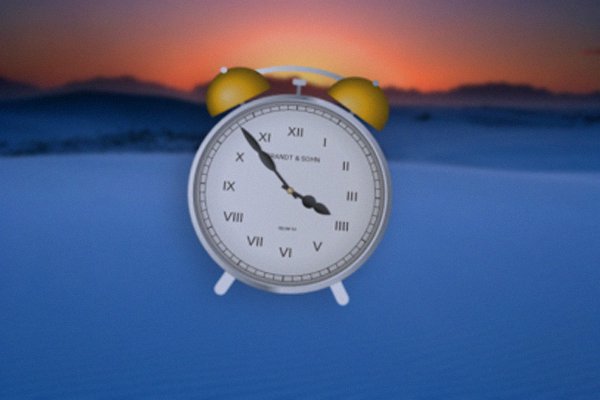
3:53
